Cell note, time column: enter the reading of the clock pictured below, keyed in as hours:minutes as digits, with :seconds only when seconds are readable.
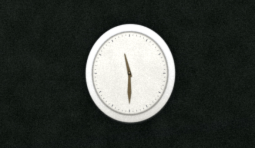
11:30
